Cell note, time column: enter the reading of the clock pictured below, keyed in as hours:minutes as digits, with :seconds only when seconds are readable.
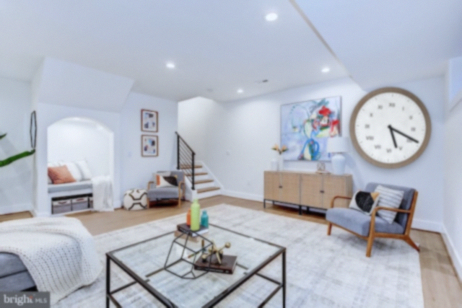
5:19
